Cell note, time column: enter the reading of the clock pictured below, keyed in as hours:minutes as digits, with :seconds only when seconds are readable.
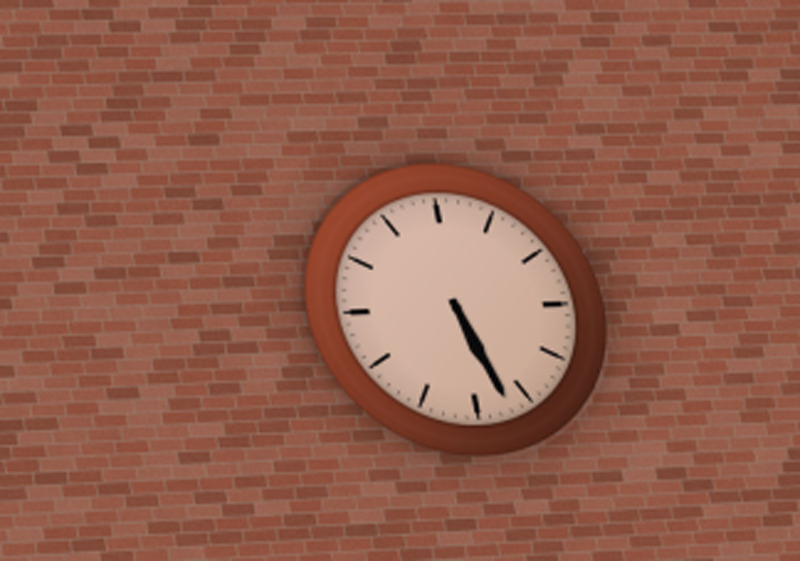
5:27
